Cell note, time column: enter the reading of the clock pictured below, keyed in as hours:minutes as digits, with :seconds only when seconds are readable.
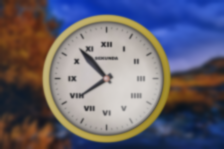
7:53
